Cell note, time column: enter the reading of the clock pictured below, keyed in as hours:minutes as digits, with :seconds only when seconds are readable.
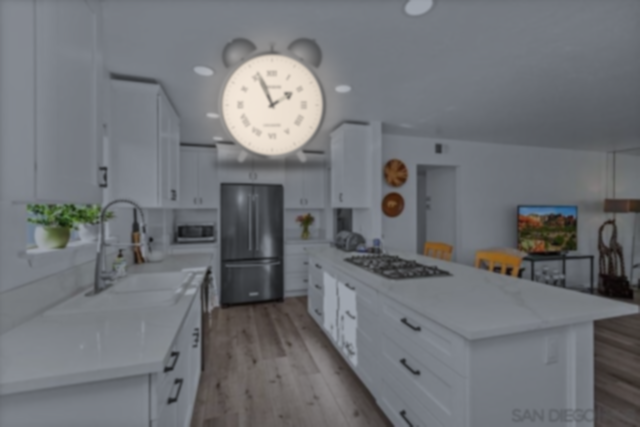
1:56
